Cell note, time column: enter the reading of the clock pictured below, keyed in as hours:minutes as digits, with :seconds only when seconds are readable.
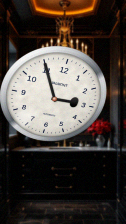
2:55
